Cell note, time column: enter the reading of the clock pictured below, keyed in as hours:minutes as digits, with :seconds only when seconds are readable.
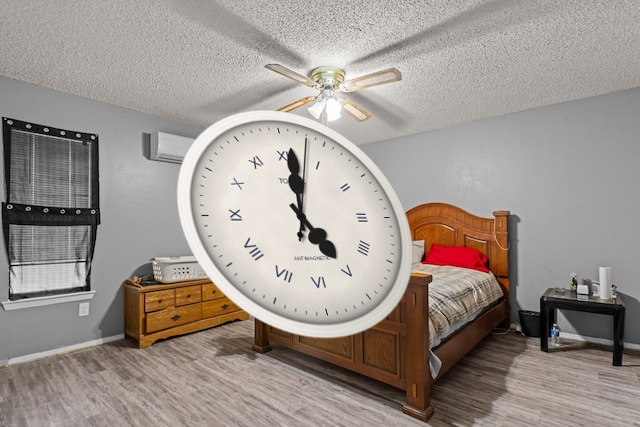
5:01:03
